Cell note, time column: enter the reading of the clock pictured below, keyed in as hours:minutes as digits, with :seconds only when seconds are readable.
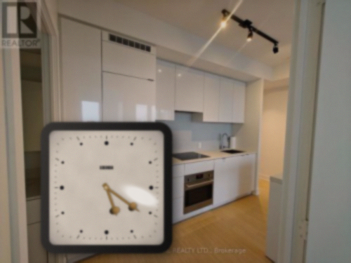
5:21
